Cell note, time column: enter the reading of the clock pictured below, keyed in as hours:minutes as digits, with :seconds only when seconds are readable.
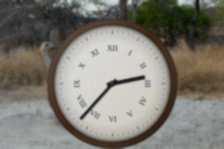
2:37
